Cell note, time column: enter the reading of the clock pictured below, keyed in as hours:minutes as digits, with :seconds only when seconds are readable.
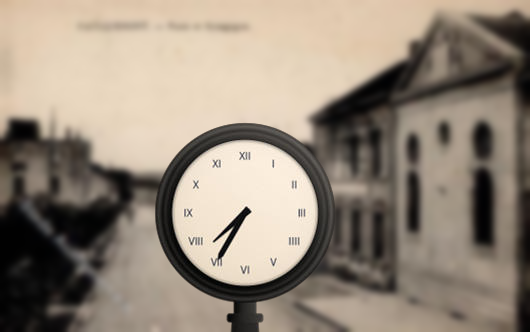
7:35
